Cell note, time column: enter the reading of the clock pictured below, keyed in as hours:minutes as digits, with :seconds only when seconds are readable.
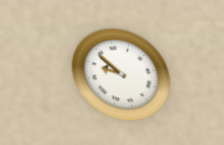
9:54
